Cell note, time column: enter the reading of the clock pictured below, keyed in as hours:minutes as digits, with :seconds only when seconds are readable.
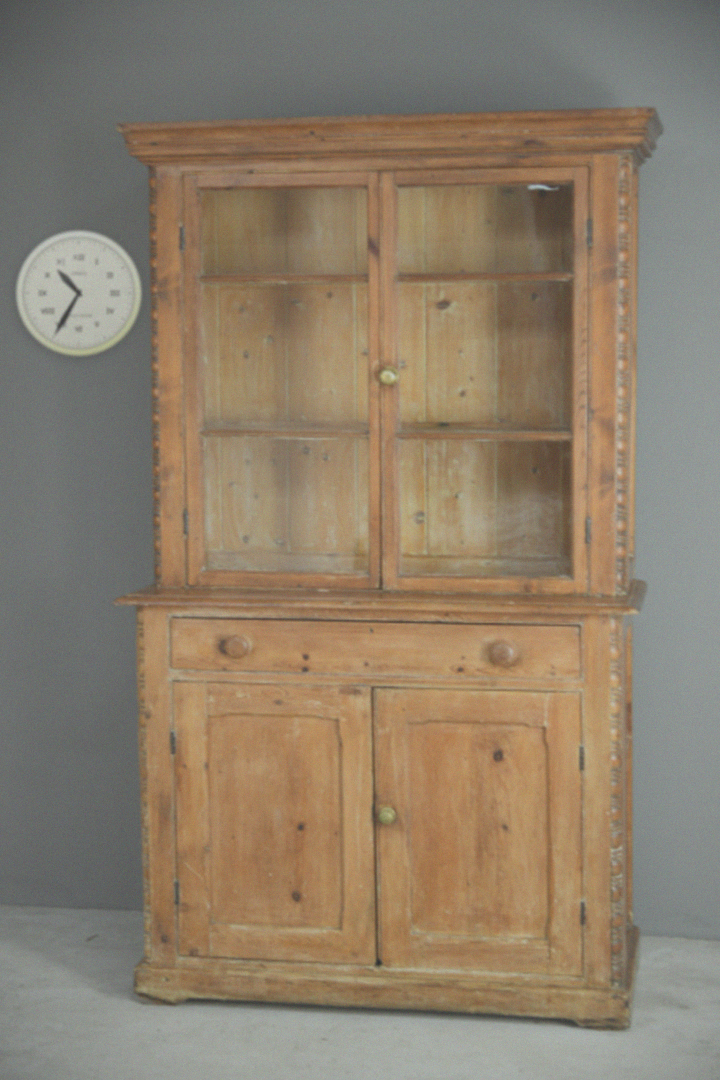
10:35
